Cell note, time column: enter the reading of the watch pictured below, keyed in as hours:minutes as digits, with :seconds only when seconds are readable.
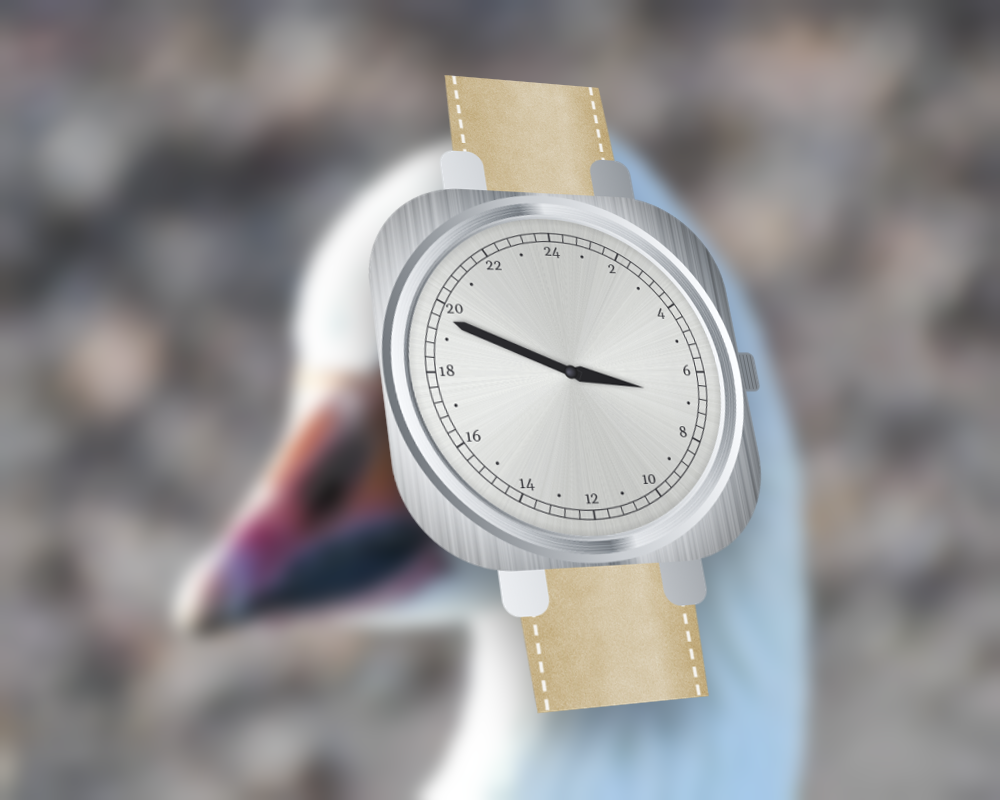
6:49
